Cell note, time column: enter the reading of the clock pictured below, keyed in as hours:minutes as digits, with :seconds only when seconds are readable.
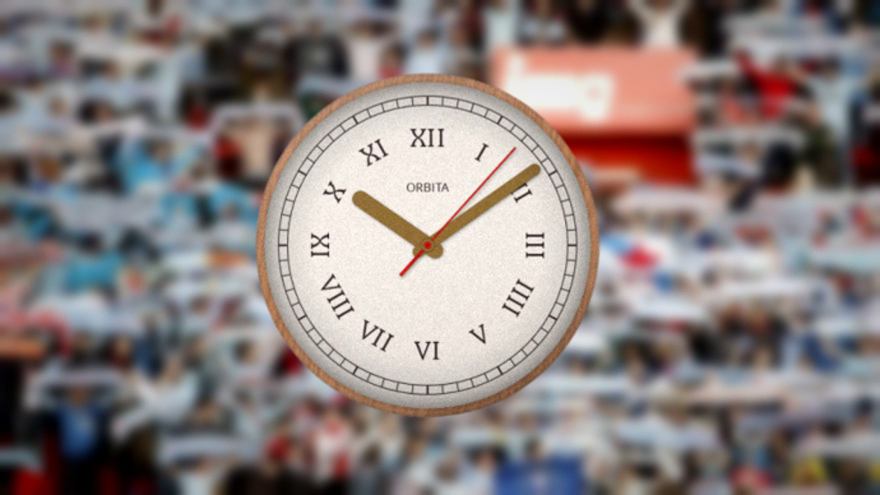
10:09:07
